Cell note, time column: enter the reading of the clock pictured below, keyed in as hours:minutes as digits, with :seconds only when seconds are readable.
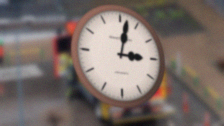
3:02
